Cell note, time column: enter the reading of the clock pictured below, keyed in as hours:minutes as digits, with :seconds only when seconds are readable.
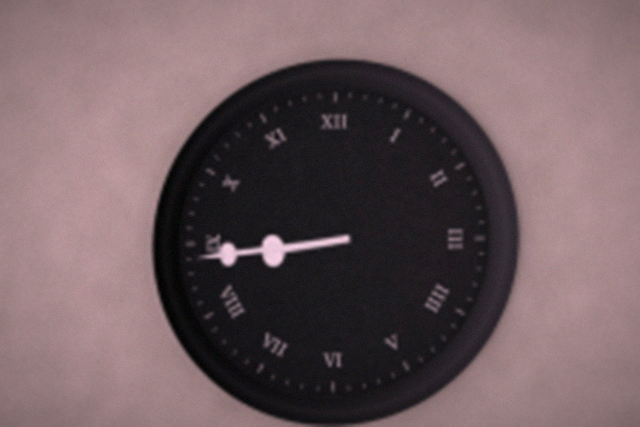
8:44
